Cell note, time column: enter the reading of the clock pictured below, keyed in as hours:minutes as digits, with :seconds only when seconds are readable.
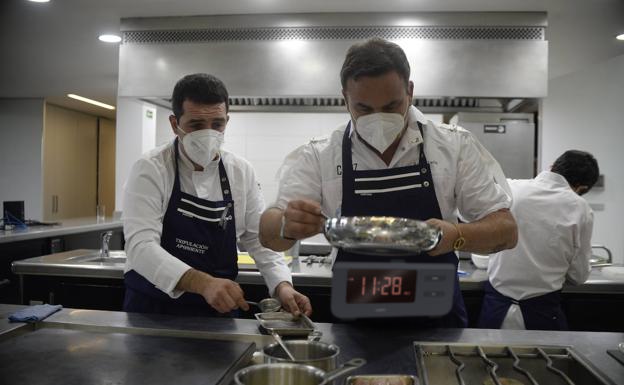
11:28
